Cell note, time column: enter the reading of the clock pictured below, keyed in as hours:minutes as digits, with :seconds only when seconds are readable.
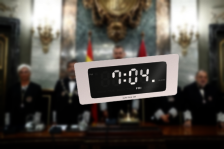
7:04
